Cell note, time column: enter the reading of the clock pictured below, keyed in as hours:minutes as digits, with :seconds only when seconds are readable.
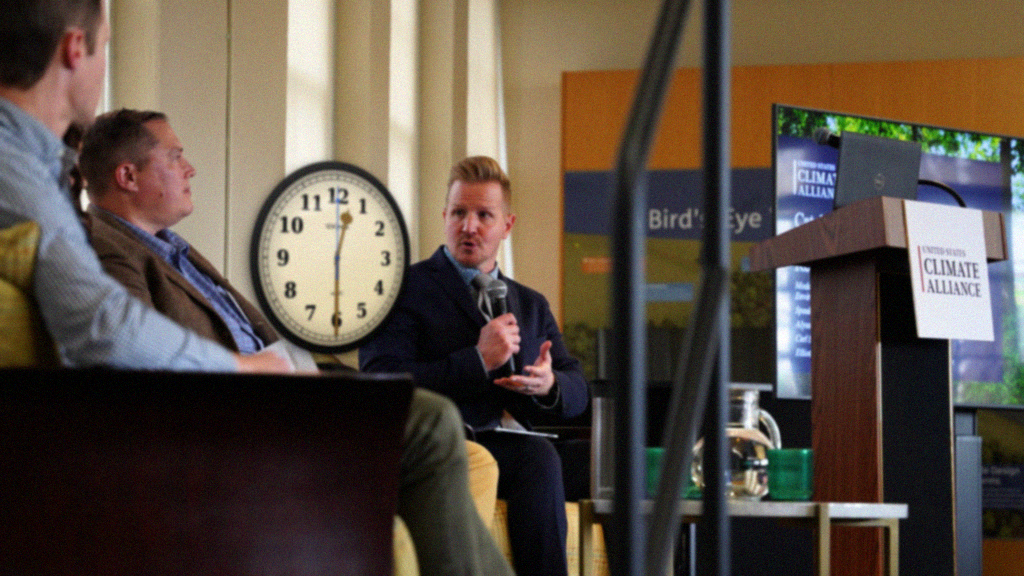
12:30:00
